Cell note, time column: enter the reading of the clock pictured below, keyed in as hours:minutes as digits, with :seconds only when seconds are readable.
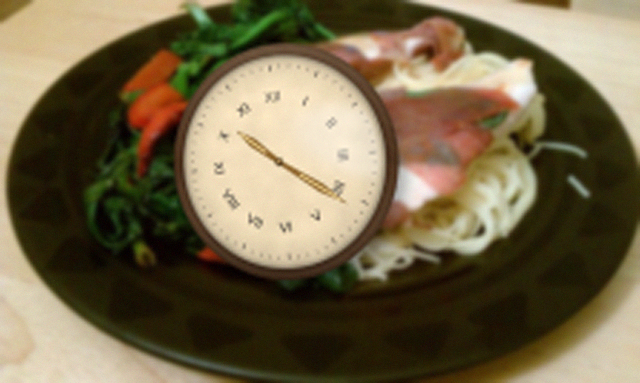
10:21
